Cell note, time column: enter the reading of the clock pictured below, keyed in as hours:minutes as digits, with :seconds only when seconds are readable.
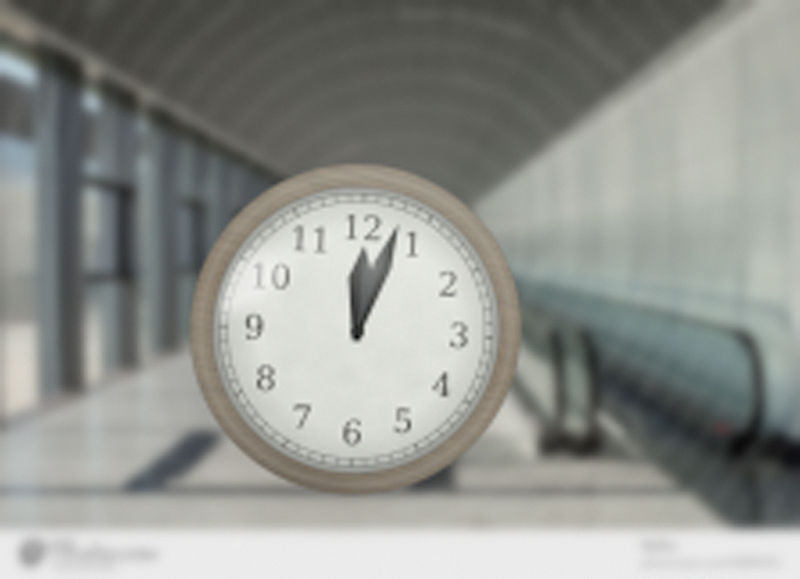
12:03
